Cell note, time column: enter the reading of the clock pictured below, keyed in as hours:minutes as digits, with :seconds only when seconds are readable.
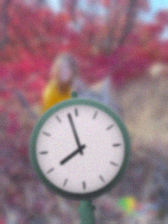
7:58
